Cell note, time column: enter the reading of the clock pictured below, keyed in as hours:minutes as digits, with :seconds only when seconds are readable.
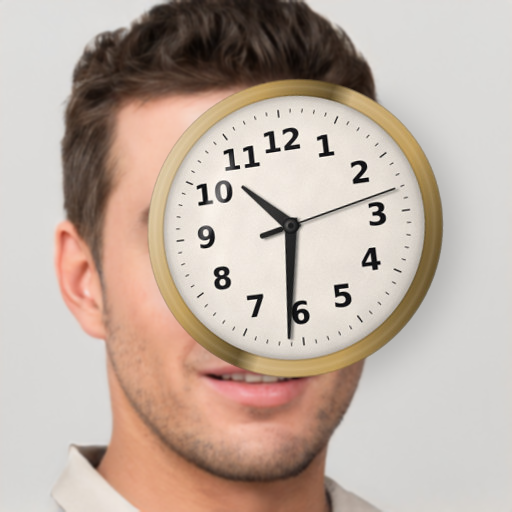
10:31:13
